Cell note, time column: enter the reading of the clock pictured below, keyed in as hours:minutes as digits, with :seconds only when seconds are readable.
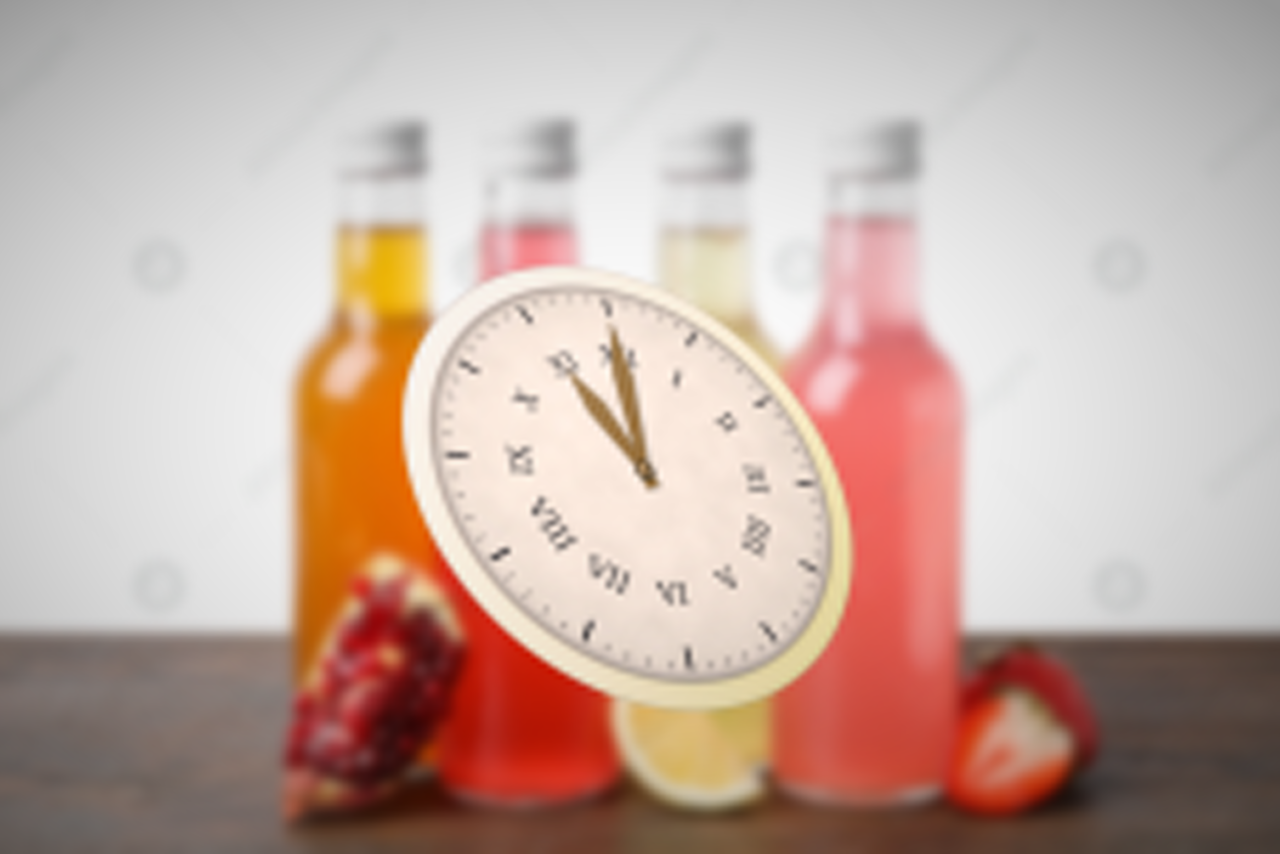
11:00
